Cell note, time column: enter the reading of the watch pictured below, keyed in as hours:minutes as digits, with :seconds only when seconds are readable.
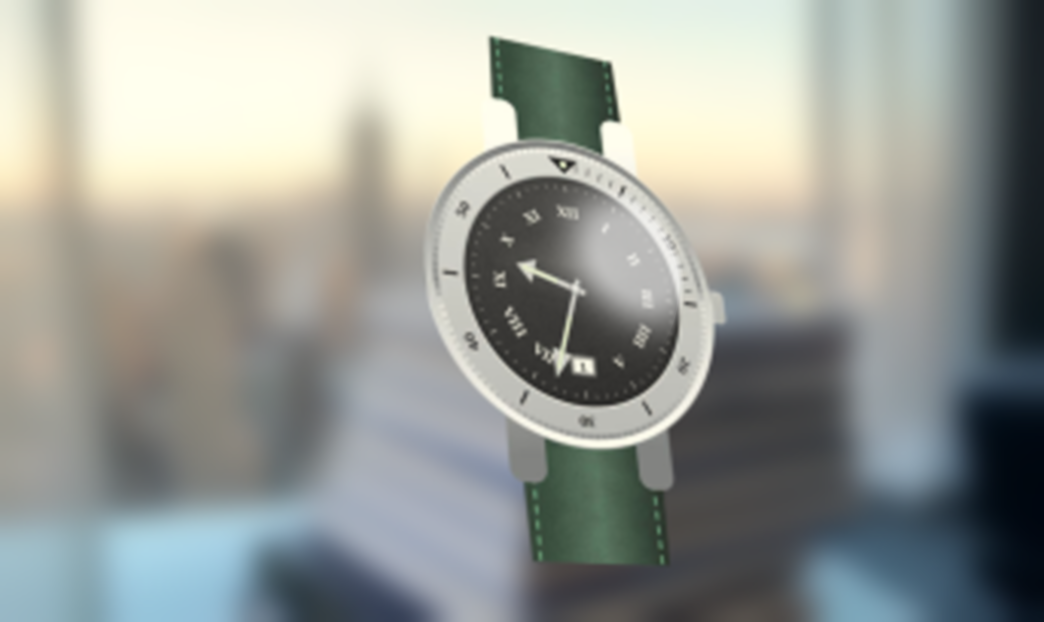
9:33
